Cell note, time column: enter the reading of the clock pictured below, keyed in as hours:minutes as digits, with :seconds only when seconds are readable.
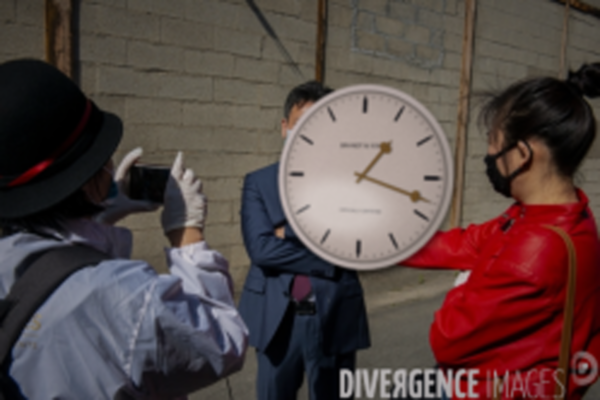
1:18
